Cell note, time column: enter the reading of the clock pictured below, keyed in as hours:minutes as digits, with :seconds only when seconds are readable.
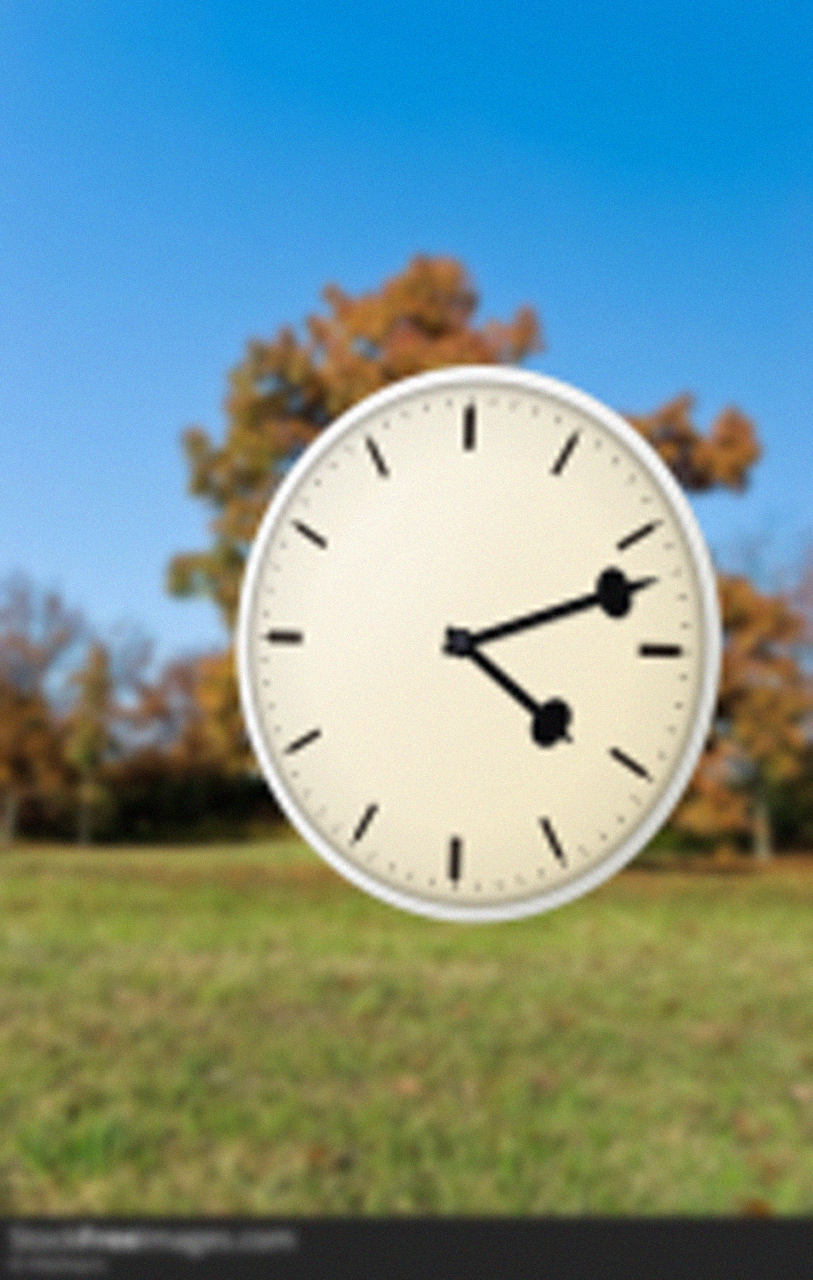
4:12
